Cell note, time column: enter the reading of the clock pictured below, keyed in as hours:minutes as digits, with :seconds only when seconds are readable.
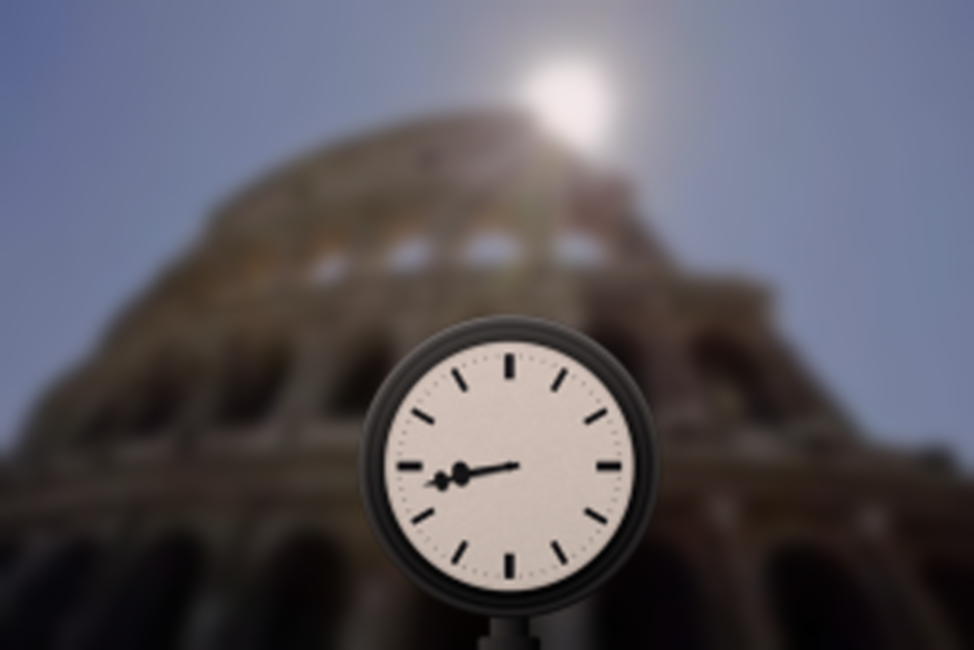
8:43
